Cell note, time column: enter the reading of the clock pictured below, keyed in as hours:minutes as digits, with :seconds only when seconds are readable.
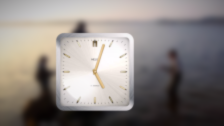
5:03
